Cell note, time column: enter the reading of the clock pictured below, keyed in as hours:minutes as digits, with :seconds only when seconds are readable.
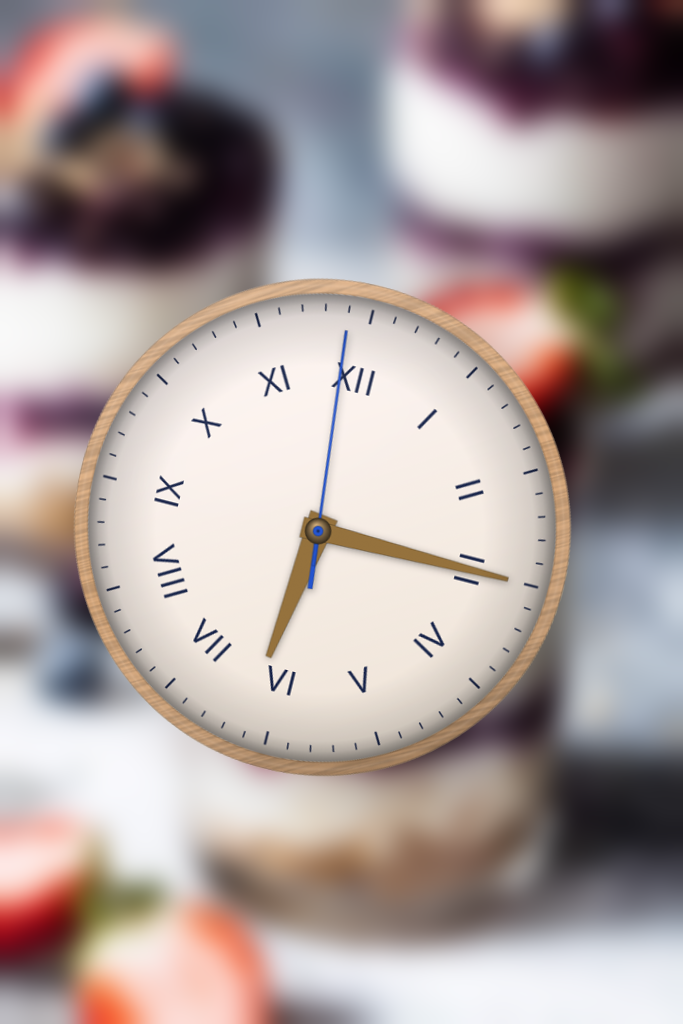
6:14:59
